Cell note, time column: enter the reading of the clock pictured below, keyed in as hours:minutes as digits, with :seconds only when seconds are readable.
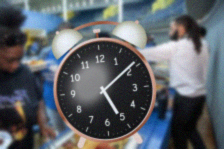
5:09
